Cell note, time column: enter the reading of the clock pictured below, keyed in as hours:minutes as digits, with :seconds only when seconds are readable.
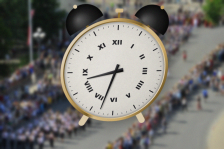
8:33
